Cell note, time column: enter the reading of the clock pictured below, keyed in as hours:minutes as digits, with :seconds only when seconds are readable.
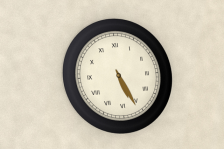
5:26
